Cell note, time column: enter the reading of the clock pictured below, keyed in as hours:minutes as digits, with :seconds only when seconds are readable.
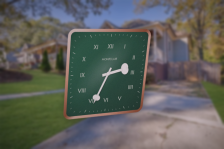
2:34
